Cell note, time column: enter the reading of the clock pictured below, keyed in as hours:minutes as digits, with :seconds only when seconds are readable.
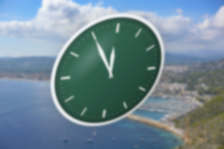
11:55
